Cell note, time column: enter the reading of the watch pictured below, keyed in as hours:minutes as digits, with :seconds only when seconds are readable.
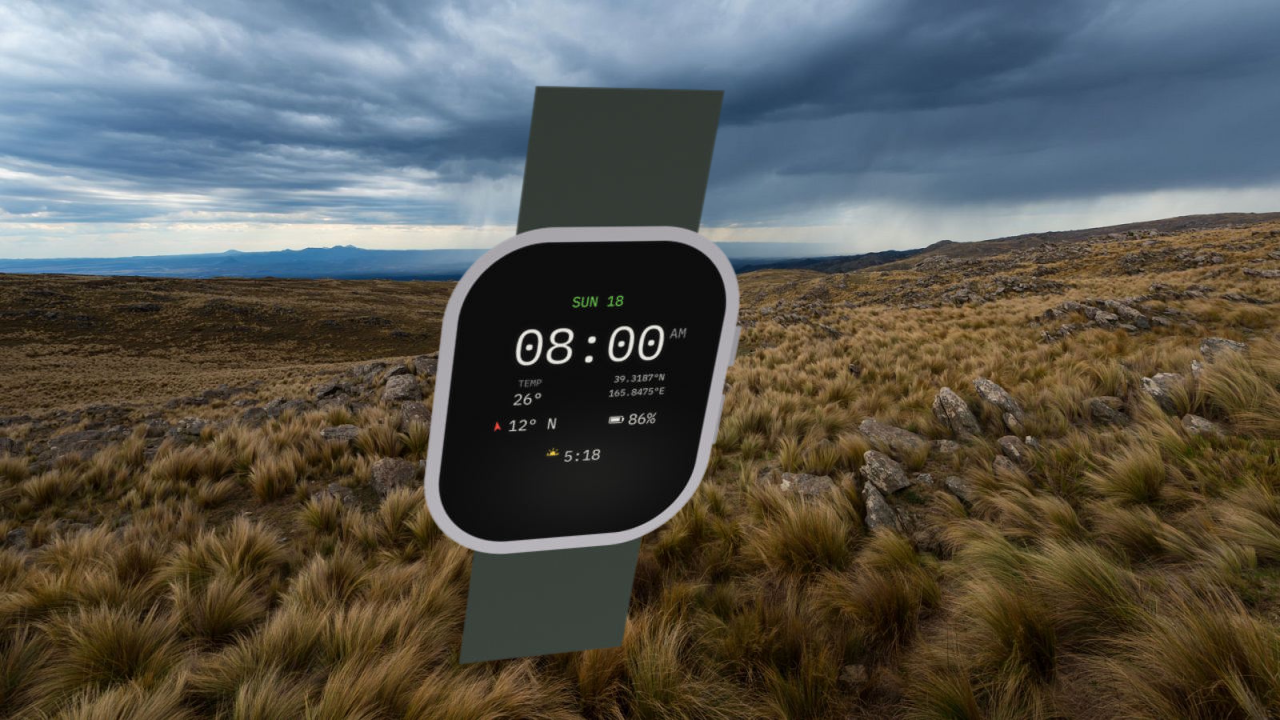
8:00
